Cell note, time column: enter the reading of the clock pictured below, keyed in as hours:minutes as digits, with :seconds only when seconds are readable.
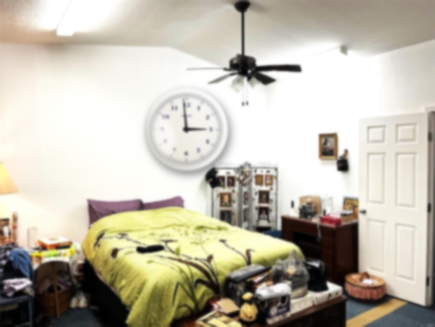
2:59
